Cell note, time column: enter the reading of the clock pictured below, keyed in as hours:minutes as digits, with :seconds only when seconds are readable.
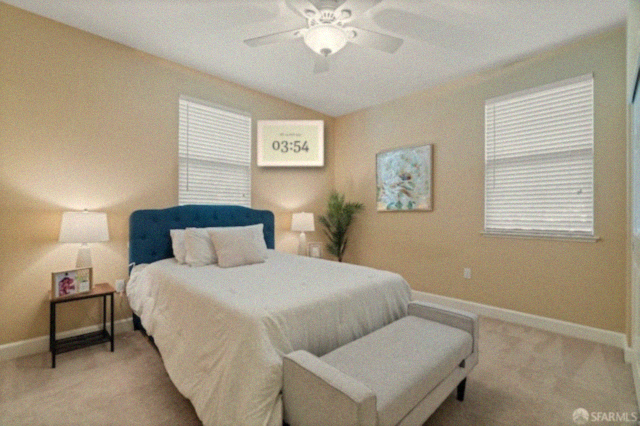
3:54
